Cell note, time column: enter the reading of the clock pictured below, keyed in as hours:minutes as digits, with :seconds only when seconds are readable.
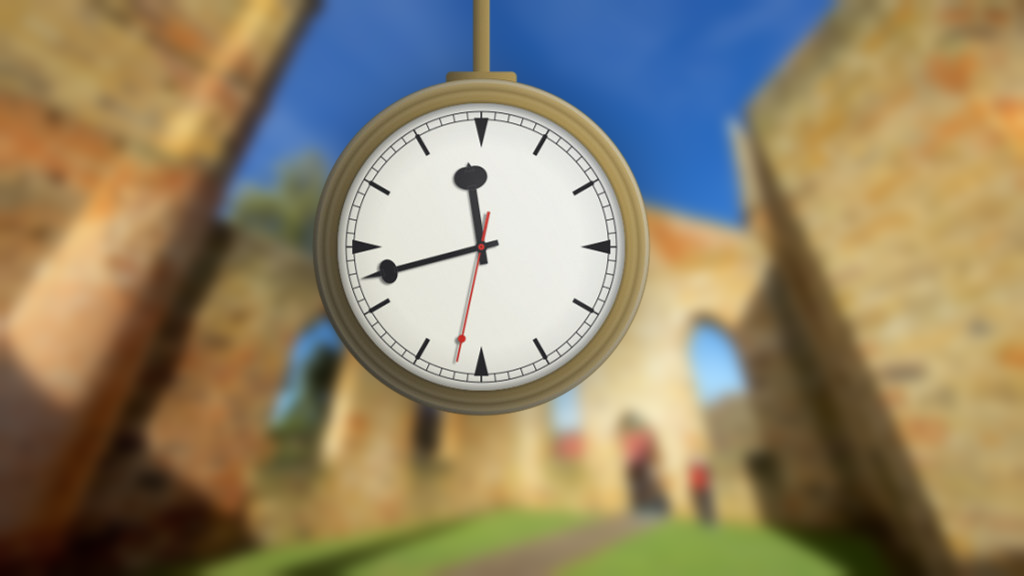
11:42:32
